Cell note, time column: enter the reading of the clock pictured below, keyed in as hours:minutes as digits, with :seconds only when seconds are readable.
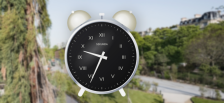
9:34
